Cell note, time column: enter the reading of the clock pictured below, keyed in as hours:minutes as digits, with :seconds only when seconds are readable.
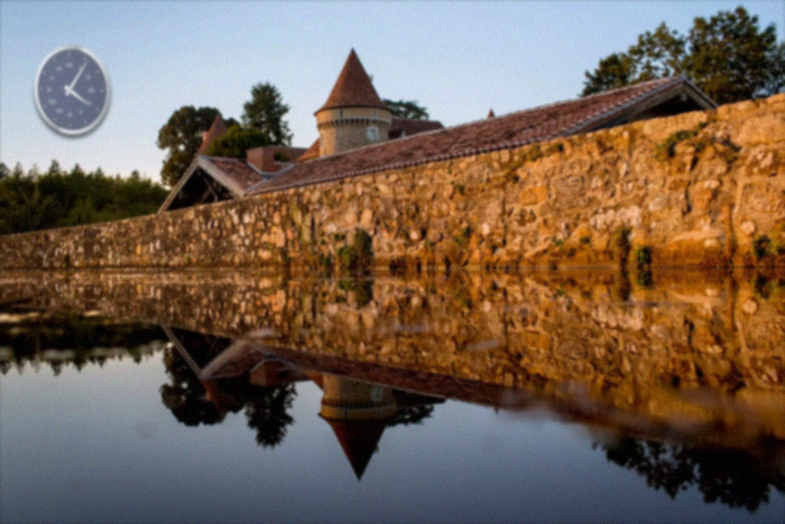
4:06
